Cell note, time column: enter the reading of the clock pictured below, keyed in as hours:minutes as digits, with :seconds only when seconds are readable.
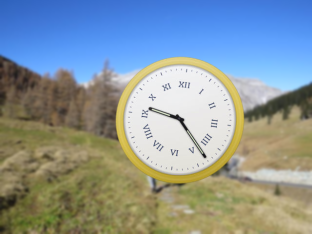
9:23
